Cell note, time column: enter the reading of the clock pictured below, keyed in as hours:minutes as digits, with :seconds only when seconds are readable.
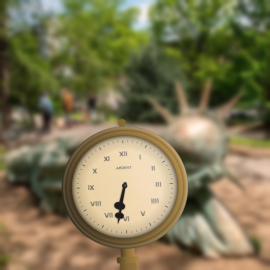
6:32
